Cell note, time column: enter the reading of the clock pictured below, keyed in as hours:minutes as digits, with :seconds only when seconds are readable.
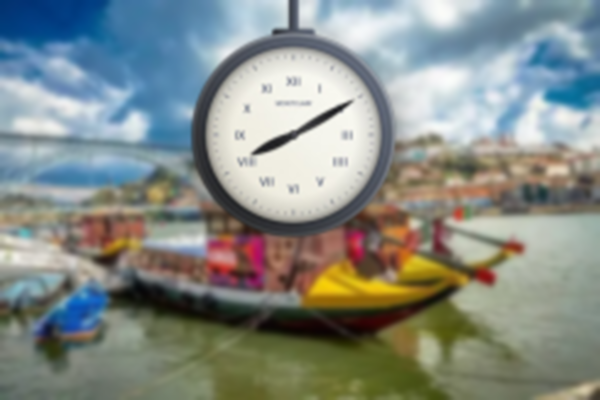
8:10
